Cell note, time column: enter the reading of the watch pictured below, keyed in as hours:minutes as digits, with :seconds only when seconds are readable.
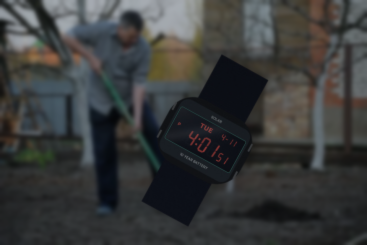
4:01:51
